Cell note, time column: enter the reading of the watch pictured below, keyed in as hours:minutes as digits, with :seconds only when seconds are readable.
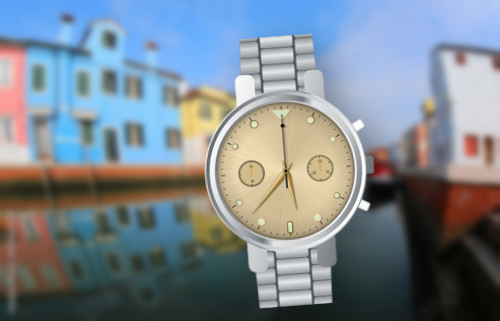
5:37
